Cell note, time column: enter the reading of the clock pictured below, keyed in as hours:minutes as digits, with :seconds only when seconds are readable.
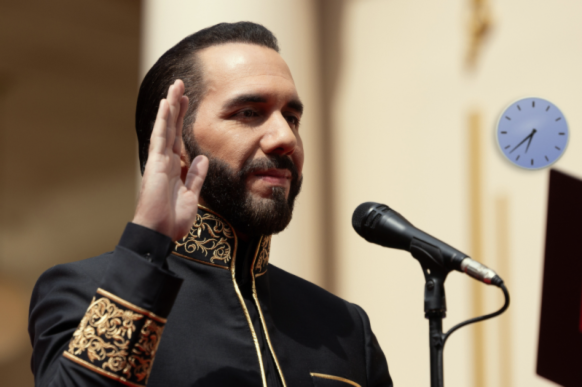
6:38
